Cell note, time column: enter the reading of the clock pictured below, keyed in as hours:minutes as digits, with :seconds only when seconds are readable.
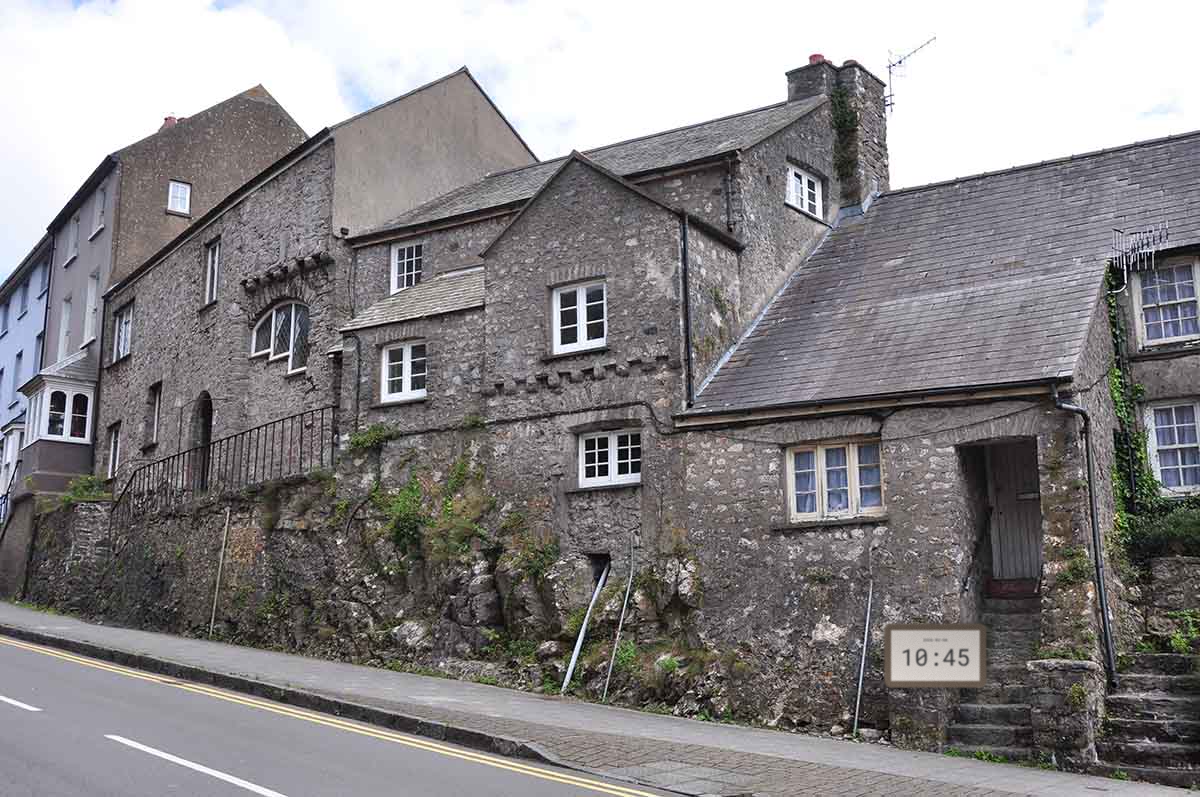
10:45
